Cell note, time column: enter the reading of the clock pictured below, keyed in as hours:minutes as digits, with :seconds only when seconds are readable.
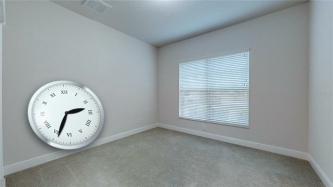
2:34
